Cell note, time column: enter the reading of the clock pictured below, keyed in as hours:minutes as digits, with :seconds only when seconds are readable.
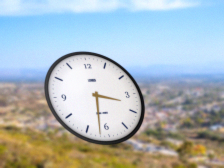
3:32
